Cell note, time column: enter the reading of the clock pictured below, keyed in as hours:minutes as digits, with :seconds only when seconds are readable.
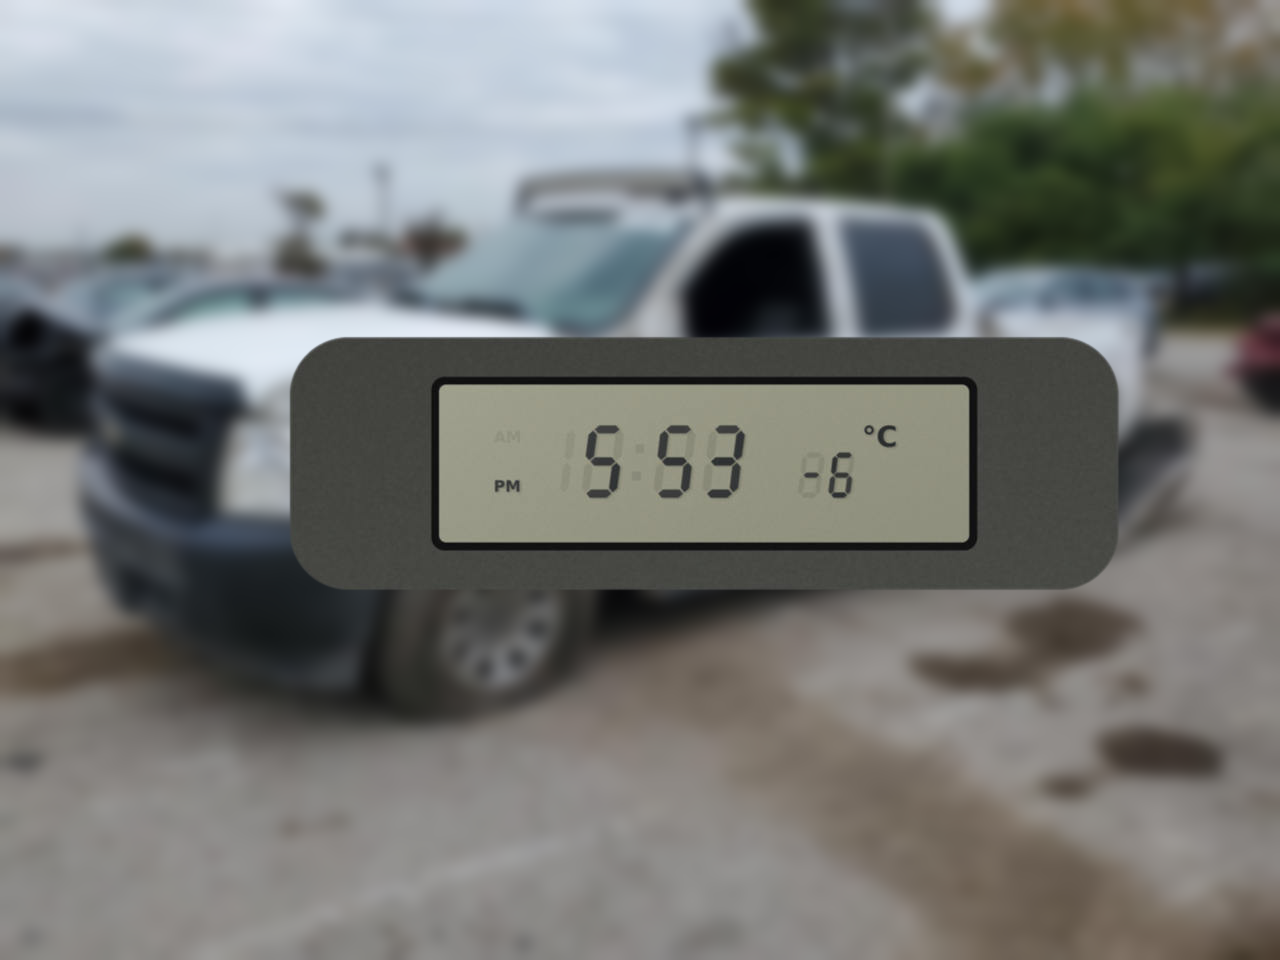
5:53
